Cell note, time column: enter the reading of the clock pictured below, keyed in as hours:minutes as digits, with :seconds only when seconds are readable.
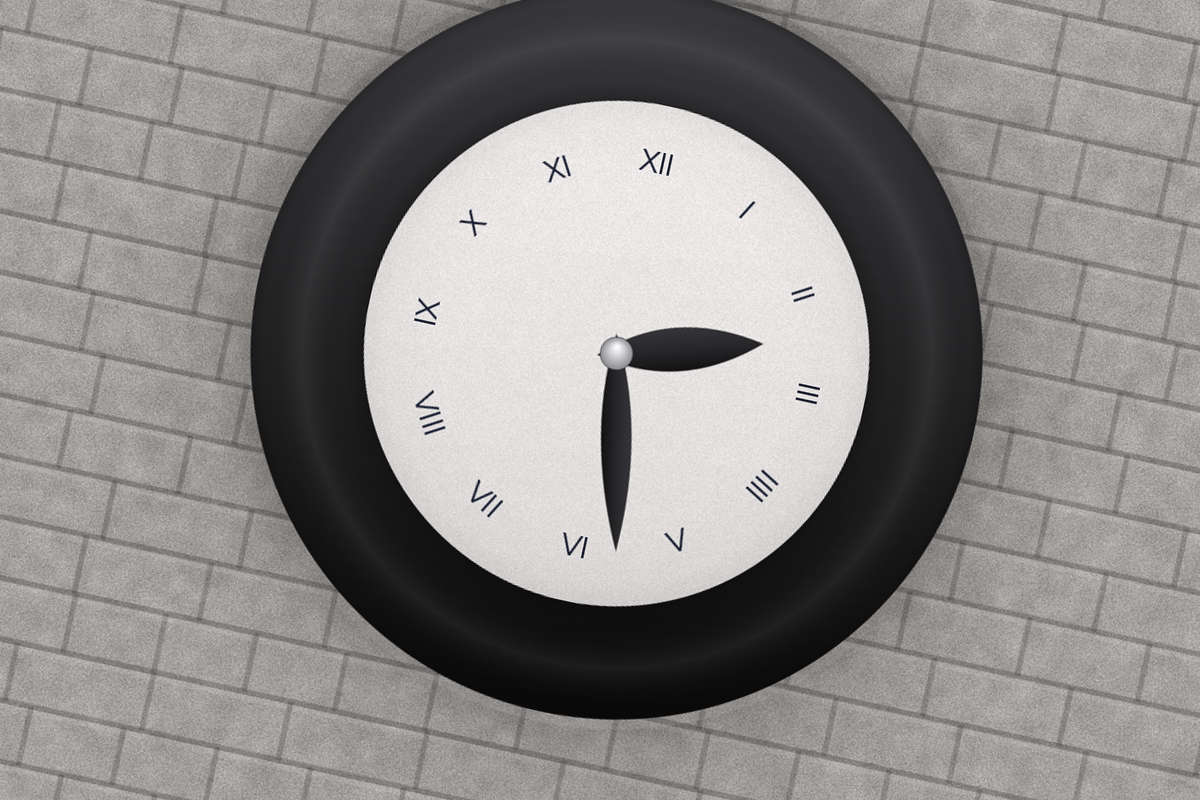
2:28
